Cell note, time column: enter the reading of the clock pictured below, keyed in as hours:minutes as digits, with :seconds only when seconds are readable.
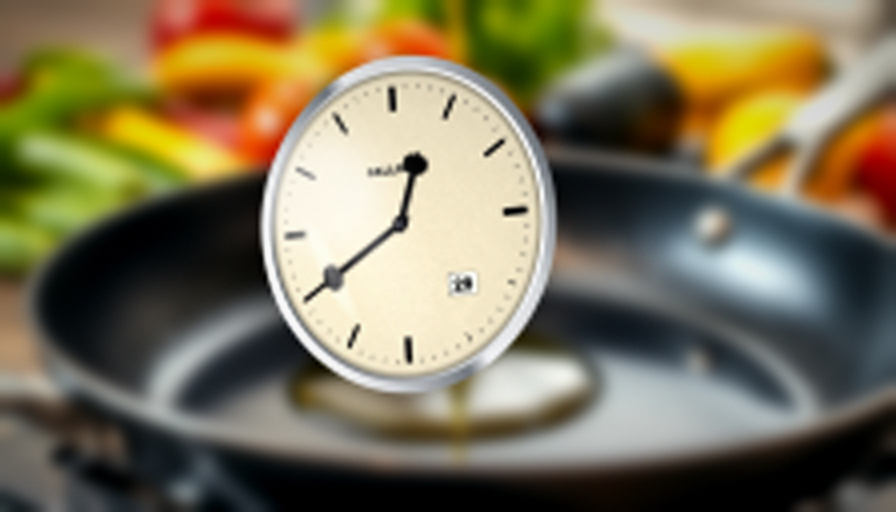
12:40
